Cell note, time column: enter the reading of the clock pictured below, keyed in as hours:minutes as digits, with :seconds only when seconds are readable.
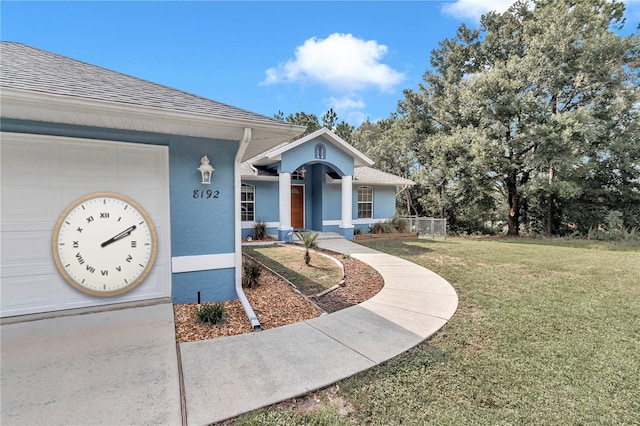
2:10
